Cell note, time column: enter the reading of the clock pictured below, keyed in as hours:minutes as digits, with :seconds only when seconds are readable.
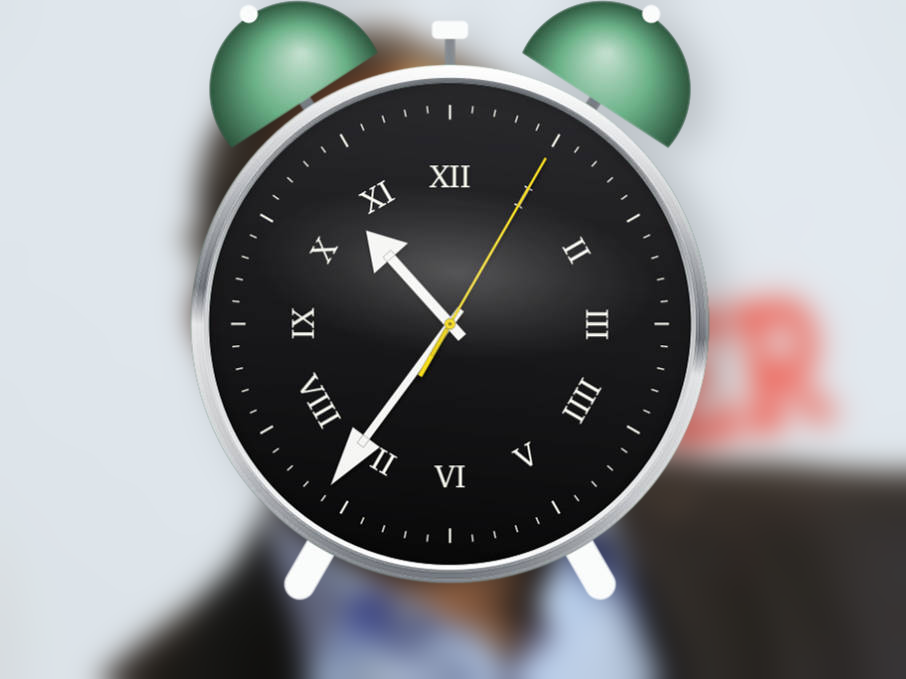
10:36:05
